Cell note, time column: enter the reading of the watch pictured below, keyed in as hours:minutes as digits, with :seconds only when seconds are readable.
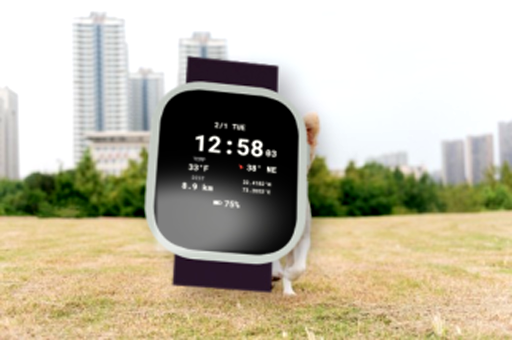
12:58
